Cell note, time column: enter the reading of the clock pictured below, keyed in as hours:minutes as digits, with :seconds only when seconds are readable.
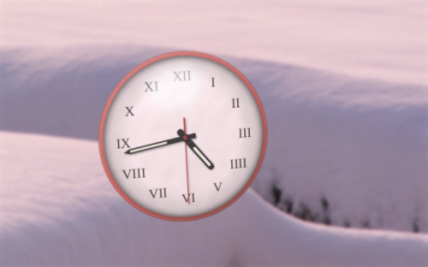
4:43:30
